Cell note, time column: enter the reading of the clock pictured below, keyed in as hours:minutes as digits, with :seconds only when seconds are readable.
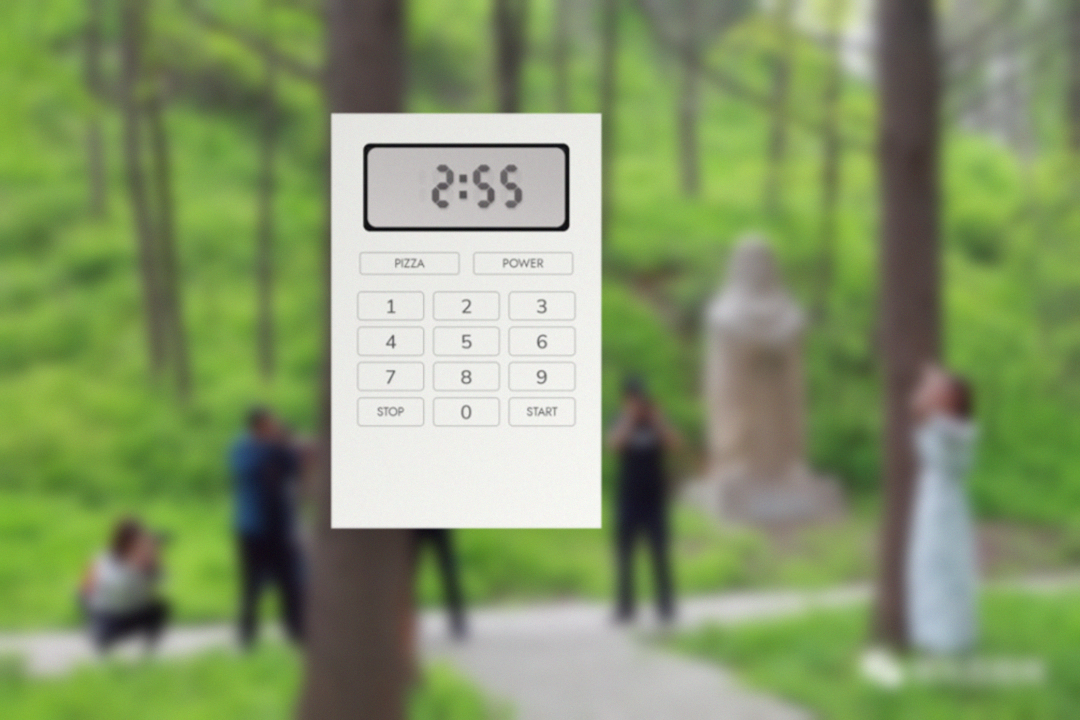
2:55
